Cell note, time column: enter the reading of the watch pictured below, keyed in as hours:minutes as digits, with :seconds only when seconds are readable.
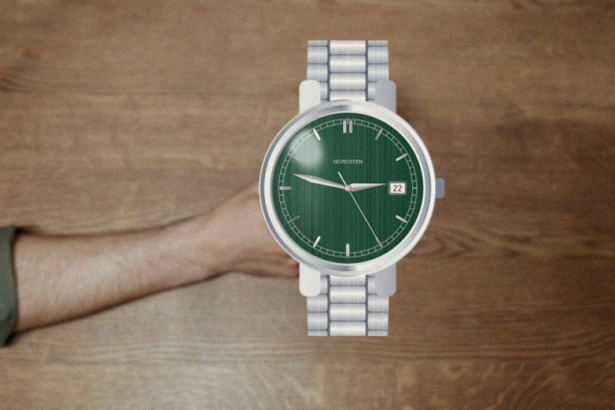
2:47:25
